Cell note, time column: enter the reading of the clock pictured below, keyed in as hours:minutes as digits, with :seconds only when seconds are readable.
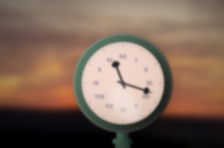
11:18
